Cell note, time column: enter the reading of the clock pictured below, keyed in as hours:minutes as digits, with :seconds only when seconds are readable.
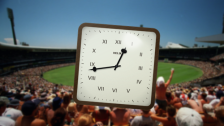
12:43
